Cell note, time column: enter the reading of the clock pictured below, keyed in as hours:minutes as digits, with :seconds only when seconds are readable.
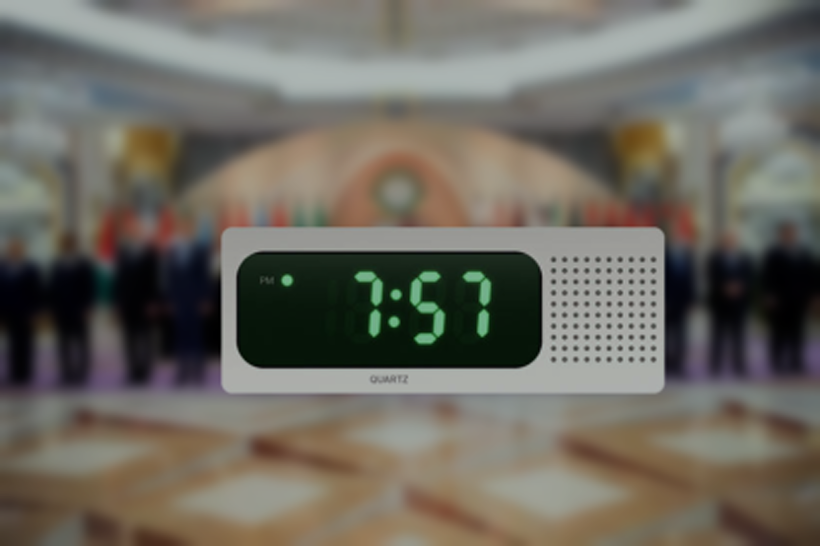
7:57
